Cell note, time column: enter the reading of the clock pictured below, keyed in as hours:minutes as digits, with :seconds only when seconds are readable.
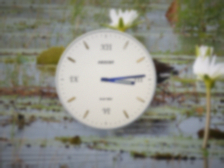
3:14
